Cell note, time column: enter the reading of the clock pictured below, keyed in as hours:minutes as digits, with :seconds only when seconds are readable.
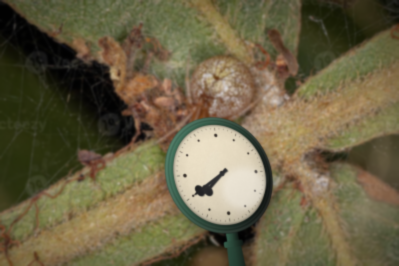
7:40
